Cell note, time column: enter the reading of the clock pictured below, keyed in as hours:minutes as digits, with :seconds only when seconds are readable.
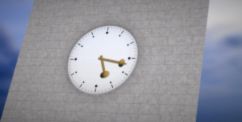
5:17
